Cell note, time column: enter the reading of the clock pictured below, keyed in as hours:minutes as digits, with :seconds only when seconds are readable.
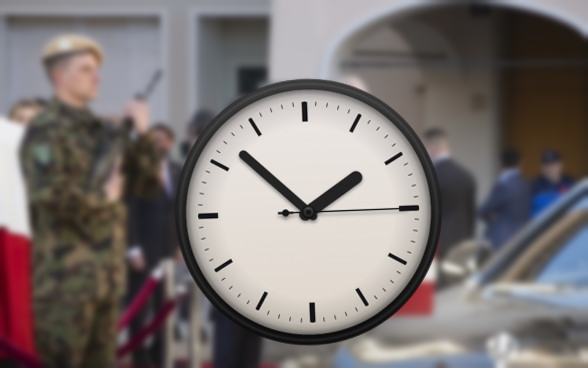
1:52:15
